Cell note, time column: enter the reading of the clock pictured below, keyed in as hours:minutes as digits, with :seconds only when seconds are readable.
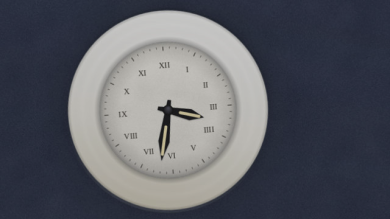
3:32
